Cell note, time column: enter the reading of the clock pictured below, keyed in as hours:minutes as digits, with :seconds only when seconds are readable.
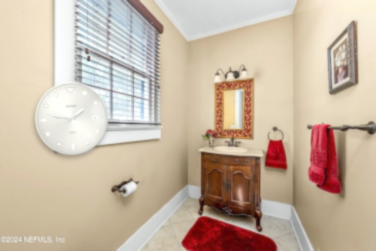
1:47
